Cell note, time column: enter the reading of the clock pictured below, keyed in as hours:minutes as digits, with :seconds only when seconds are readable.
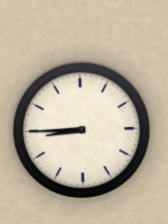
8:45
